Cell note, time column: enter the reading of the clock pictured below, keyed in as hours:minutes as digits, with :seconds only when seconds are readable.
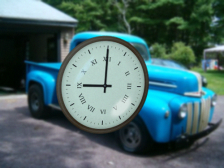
9:00
